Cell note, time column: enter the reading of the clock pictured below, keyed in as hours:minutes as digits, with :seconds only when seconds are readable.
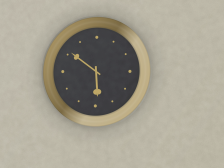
5:51
